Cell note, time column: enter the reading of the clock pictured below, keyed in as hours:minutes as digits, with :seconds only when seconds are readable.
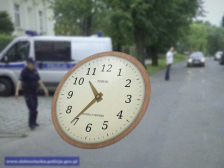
10:36
